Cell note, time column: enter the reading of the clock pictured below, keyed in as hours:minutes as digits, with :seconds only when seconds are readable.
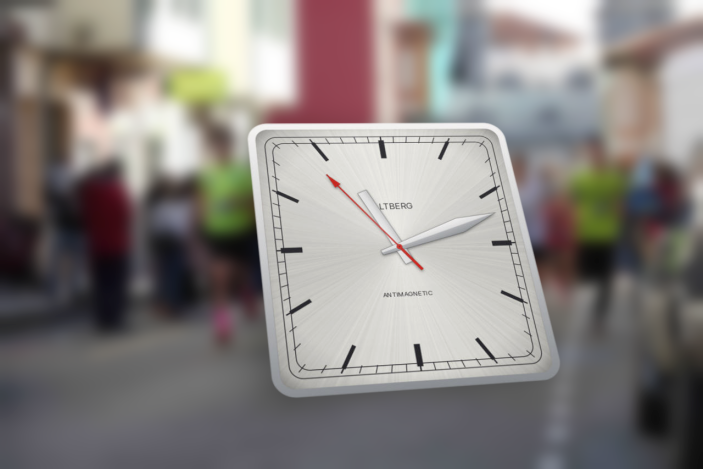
11:11:54
